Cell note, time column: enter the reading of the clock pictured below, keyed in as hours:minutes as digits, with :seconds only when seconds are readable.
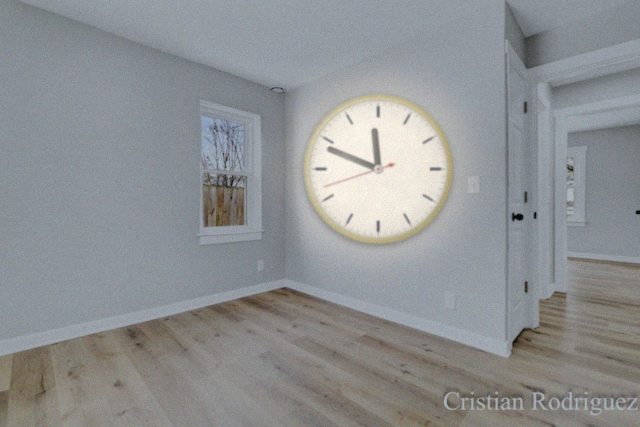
11:48:42
